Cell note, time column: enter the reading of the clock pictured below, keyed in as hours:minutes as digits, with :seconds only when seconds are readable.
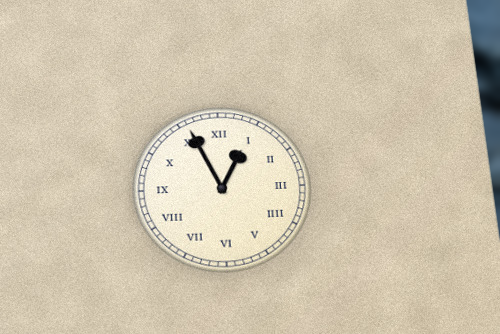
12:56
